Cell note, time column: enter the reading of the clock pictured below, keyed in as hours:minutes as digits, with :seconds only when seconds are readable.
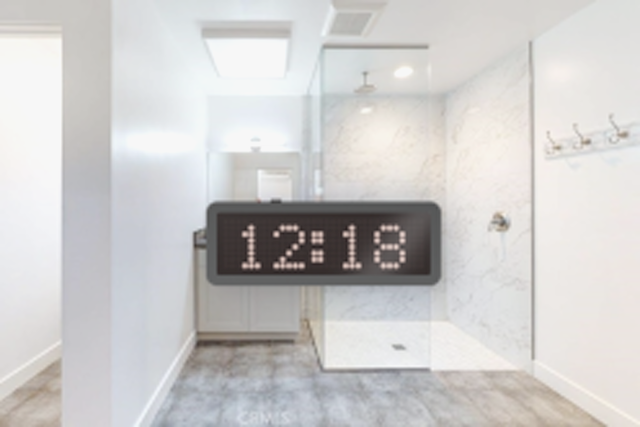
12:18
